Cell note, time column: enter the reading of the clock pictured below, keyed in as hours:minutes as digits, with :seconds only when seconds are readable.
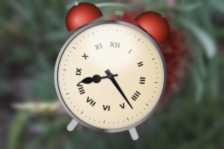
8:23
